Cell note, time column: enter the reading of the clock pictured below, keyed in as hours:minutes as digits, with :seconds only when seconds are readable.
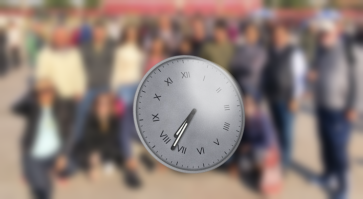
7:37
